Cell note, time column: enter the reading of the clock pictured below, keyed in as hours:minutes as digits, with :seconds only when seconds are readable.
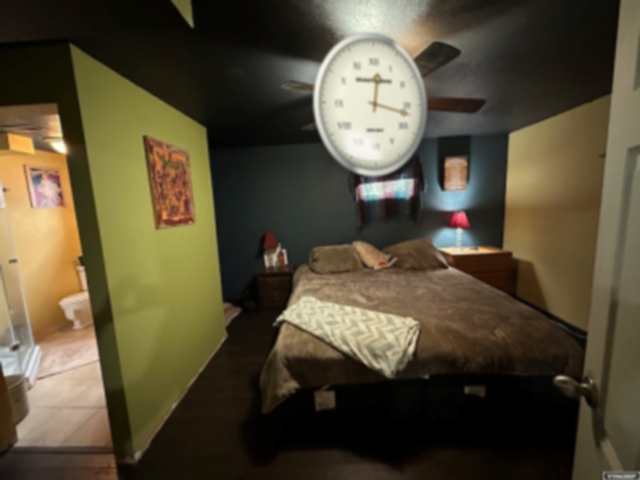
12:17
